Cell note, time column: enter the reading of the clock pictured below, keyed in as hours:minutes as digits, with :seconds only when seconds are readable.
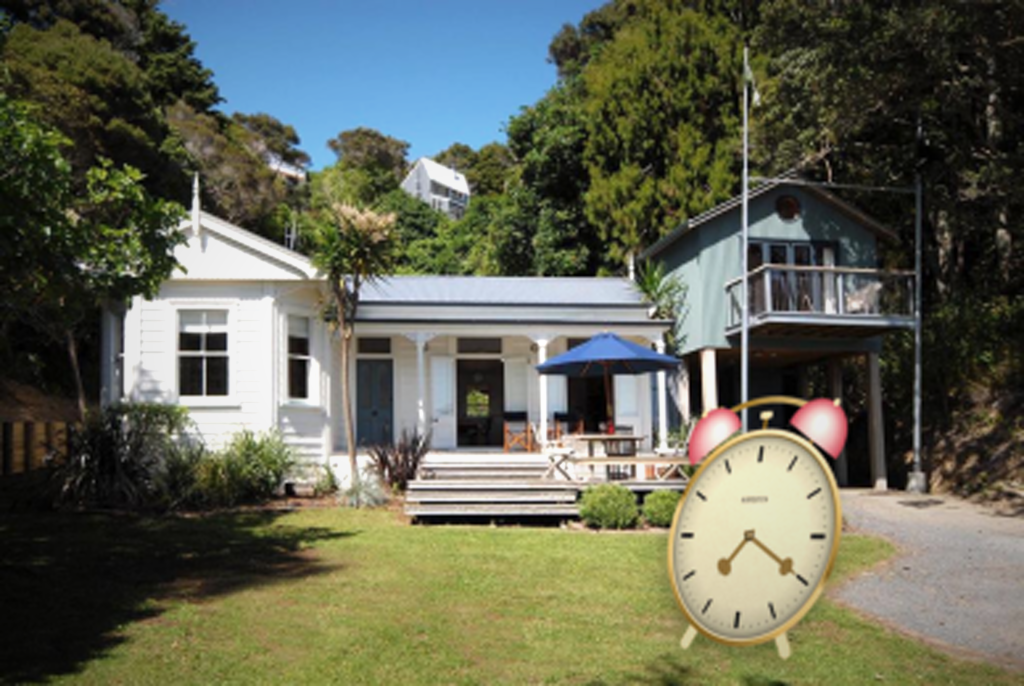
7:20
